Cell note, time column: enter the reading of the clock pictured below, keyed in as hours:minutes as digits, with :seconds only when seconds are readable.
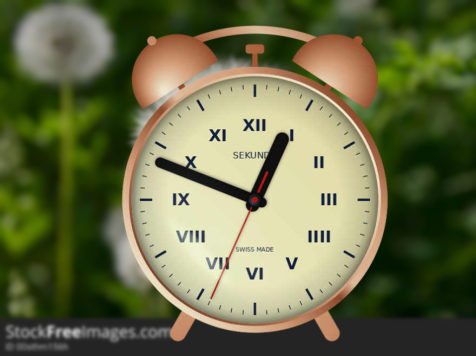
12:48:34
